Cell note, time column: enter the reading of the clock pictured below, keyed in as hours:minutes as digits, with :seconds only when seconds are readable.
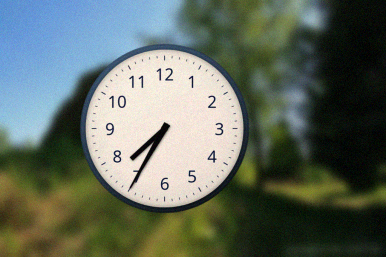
7:35
